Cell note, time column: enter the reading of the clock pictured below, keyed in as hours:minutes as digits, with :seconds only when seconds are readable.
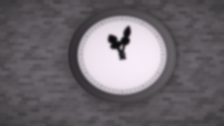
11:02
